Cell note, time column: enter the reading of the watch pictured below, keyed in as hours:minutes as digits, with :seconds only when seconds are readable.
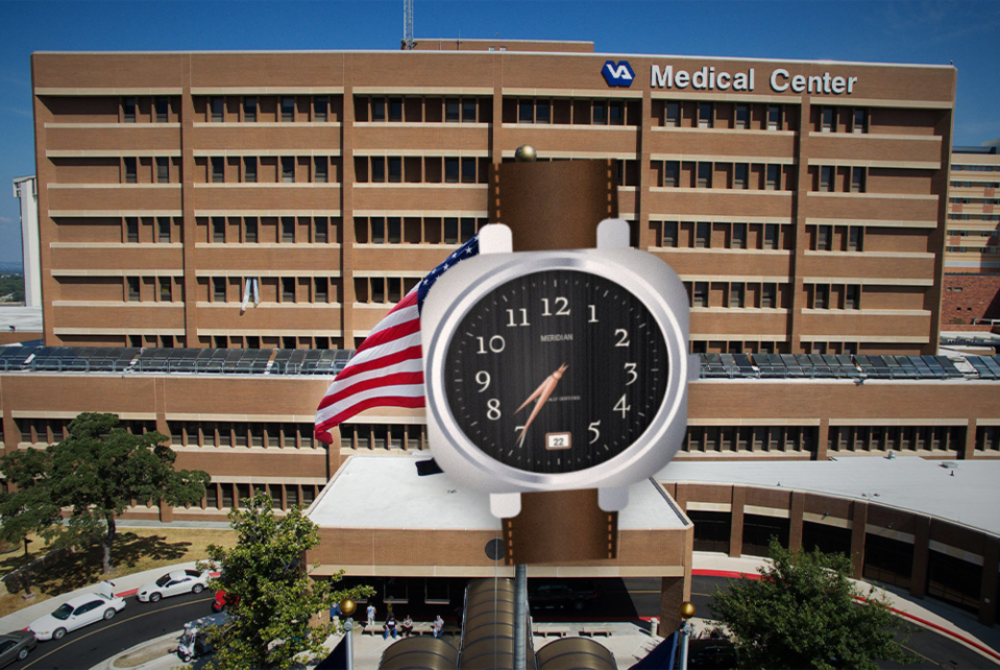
7:35
